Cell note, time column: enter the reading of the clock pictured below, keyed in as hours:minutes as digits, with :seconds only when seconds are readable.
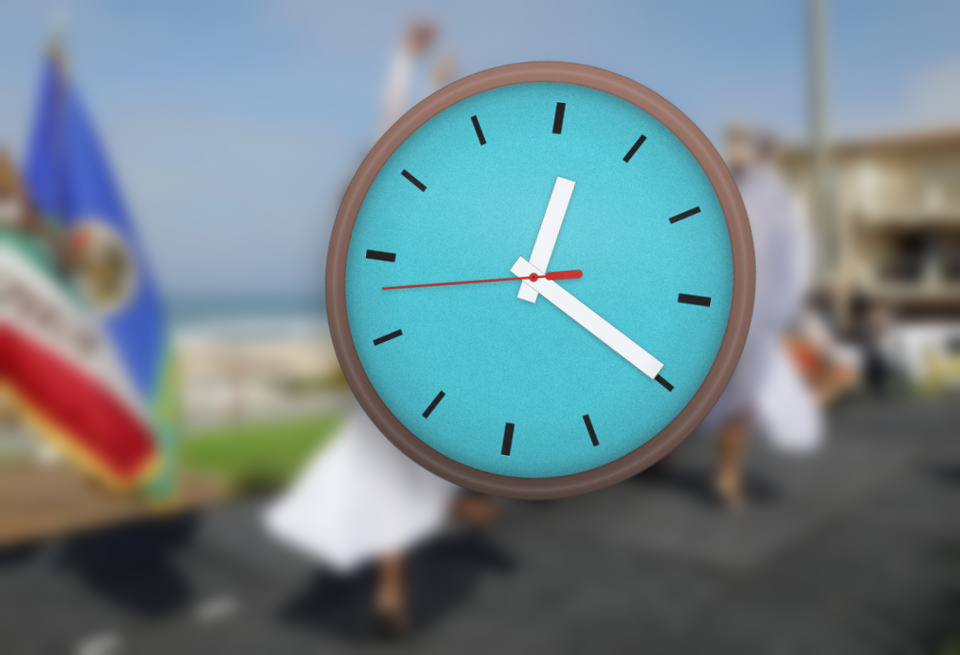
12:19:43
